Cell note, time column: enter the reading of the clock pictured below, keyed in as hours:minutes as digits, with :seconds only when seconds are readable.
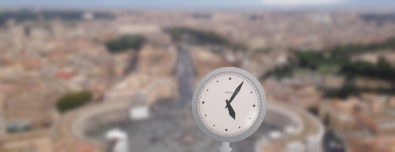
5:05
